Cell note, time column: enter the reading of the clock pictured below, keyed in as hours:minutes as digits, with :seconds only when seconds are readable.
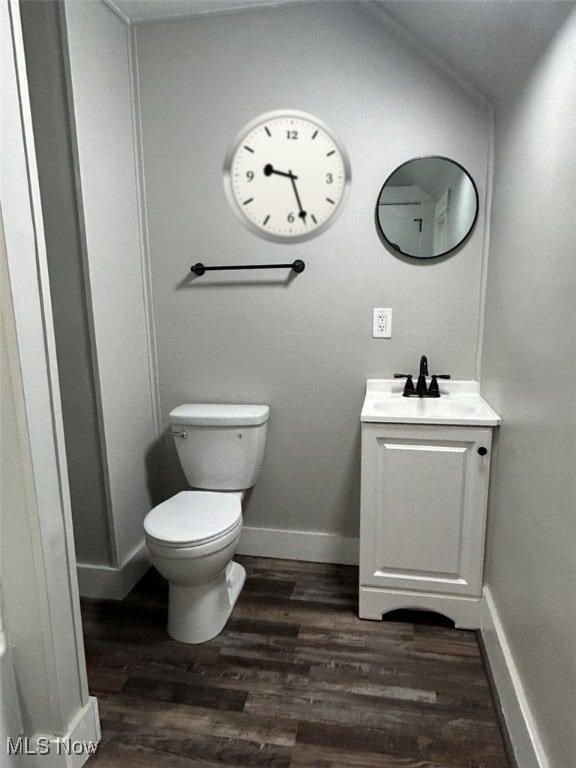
9:27
